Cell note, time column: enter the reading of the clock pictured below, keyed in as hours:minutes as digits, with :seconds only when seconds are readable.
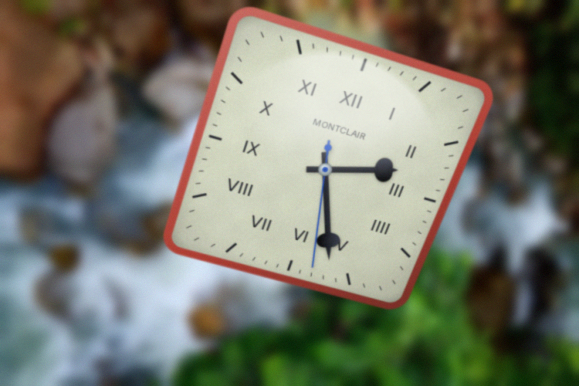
2:26:28
